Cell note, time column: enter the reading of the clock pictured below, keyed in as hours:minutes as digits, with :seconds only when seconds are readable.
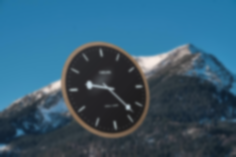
9:23
